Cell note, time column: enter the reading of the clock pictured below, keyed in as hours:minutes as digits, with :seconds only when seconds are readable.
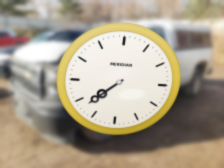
7:38
